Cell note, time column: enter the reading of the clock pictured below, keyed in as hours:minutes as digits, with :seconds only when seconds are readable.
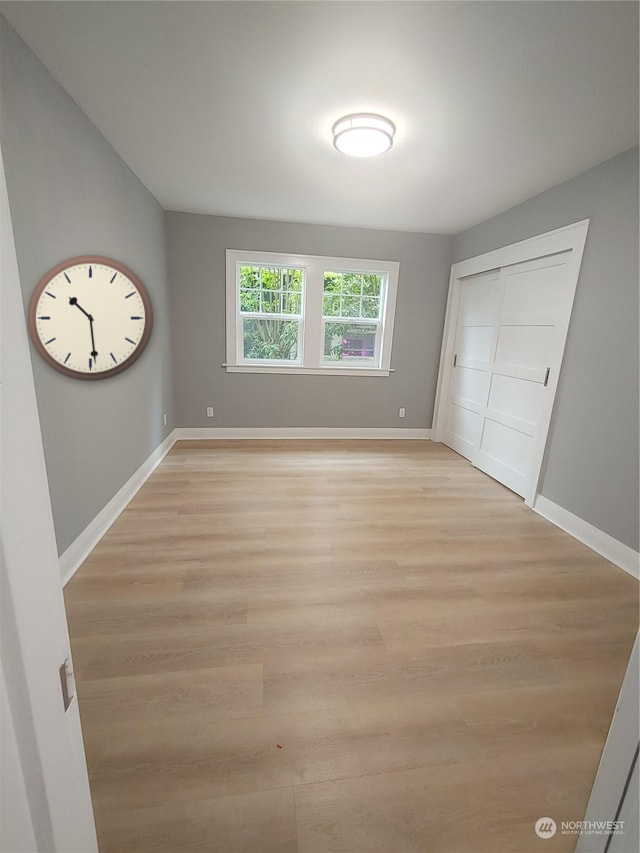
10:29
